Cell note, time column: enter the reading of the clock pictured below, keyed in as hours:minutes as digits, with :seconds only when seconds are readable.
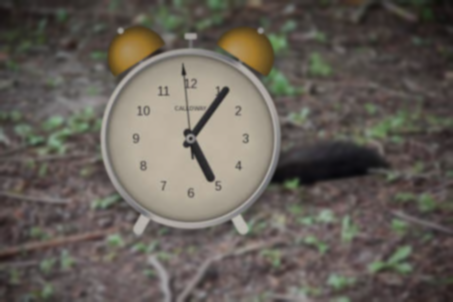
5:05:59
